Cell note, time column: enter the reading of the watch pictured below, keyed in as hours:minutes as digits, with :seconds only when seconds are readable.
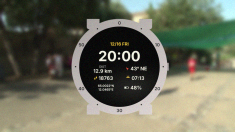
20:00
